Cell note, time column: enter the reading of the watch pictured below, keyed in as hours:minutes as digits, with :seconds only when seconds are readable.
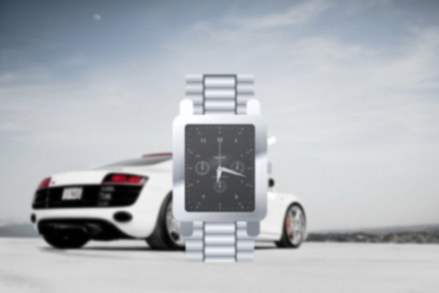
6:18
